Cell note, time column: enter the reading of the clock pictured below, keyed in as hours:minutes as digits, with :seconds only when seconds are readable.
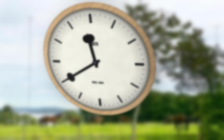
11:40
